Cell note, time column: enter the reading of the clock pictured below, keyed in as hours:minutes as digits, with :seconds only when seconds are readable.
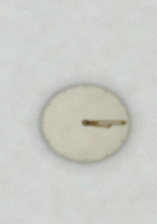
3:15
